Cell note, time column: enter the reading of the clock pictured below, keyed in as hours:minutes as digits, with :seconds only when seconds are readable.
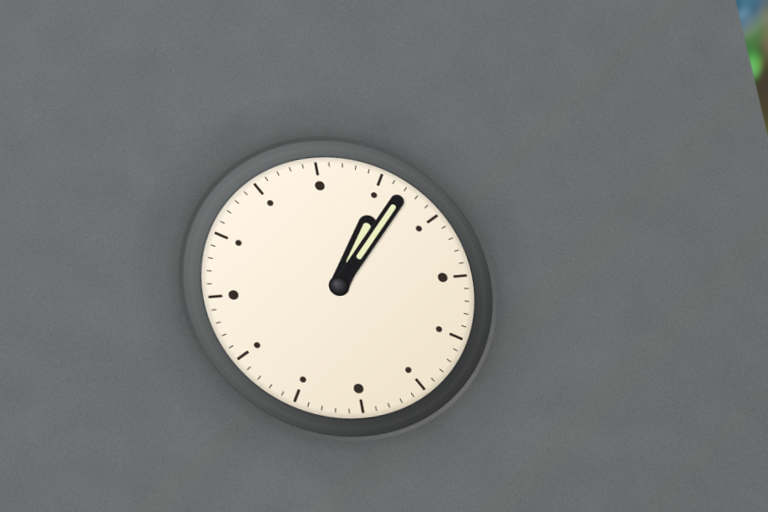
1:07
